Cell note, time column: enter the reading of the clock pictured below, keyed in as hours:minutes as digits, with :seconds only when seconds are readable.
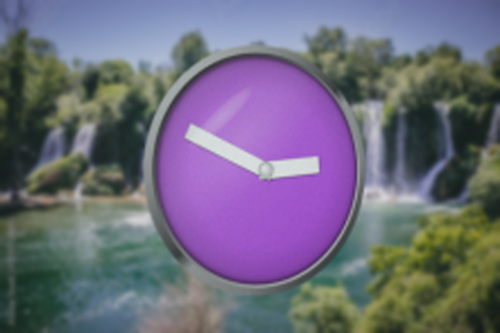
2:49
